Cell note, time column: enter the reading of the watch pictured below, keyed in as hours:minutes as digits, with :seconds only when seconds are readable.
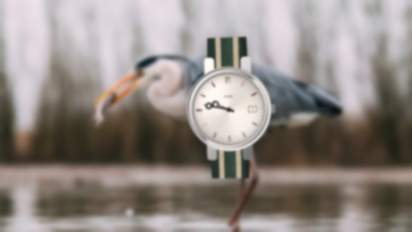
9:47
